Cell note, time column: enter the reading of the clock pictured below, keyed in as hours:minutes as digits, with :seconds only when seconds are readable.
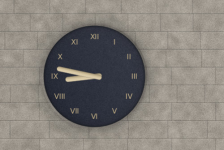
8:47
